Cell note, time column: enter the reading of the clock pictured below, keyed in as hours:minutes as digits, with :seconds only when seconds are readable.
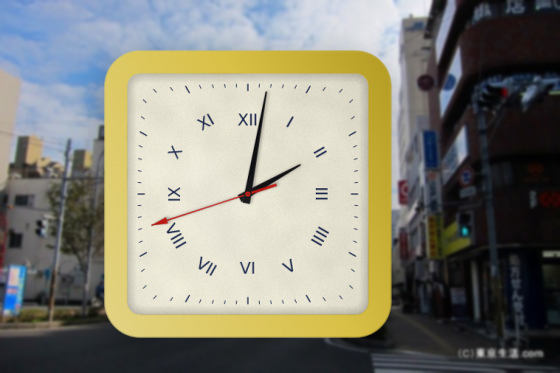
2:01:42
